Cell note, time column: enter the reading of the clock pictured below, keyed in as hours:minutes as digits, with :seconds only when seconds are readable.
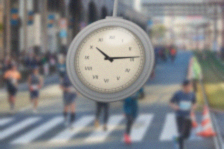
10:14
